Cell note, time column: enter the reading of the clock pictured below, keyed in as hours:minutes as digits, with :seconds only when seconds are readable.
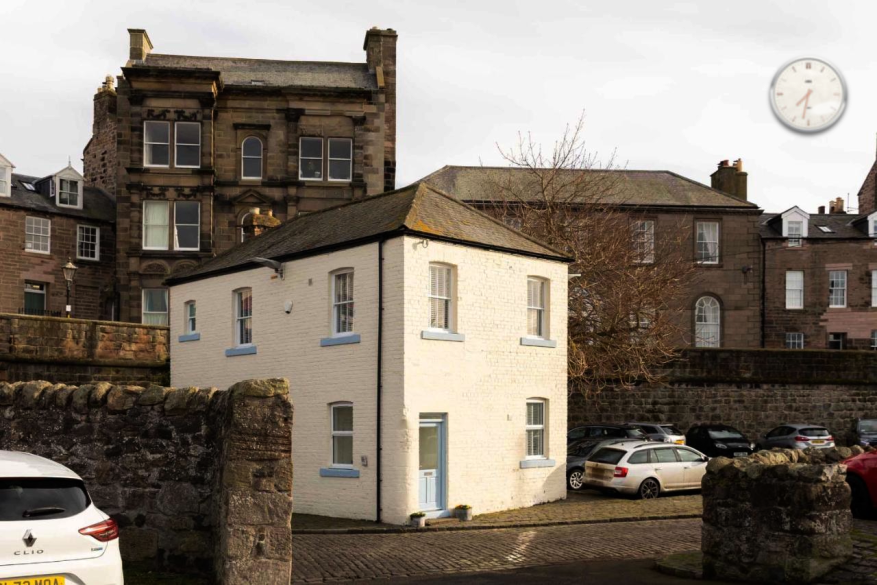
7:32
